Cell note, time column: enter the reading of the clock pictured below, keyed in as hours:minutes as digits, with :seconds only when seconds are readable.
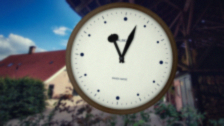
11:03
